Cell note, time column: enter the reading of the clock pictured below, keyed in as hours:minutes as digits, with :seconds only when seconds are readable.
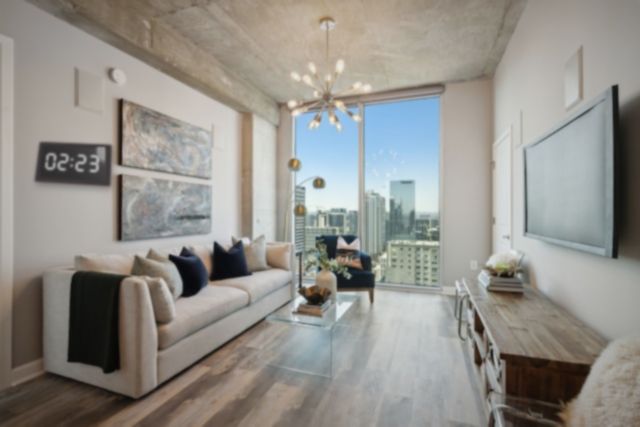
2:23
